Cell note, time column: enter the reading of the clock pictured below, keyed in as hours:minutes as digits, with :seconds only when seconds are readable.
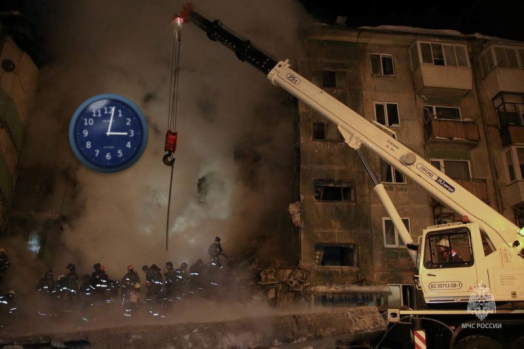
3:02
